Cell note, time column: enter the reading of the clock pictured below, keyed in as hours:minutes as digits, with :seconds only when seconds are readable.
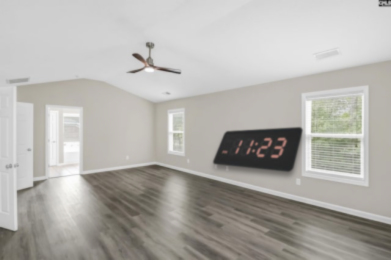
11:23
